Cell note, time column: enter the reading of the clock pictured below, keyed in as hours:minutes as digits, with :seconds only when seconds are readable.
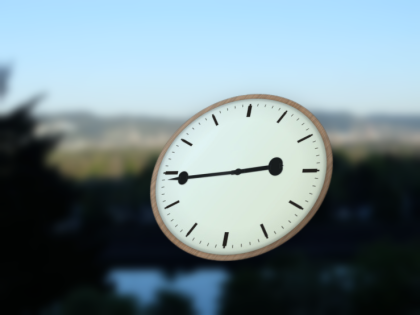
2:44
